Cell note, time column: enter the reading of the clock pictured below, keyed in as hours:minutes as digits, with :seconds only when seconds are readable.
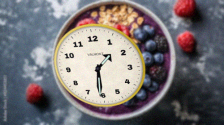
1:31
